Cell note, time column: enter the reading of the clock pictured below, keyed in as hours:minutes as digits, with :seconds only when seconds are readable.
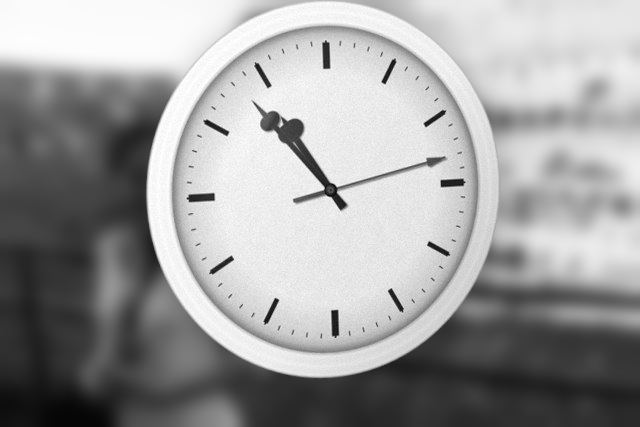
10:53:13
